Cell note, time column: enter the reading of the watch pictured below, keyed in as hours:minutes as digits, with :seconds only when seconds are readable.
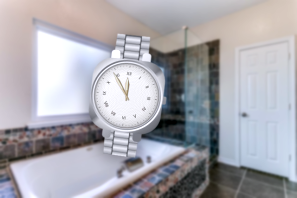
11:54
